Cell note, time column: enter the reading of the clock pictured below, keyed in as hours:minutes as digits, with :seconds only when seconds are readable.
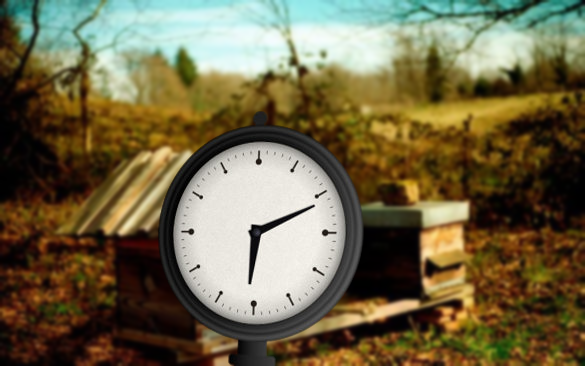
6:11
